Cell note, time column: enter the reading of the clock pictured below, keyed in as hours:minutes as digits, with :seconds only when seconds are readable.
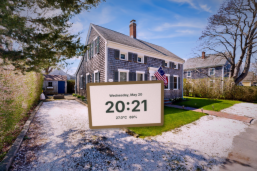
20:21
